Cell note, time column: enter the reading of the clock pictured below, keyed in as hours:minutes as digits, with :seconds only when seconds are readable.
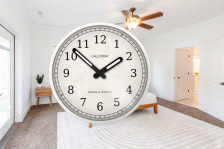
1:52
